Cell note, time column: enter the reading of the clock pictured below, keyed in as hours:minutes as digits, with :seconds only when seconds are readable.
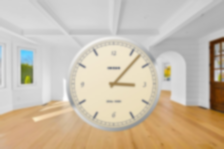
3:07
